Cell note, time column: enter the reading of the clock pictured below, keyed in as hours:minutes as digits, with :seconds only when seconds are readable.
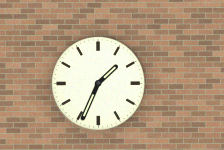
1:34
